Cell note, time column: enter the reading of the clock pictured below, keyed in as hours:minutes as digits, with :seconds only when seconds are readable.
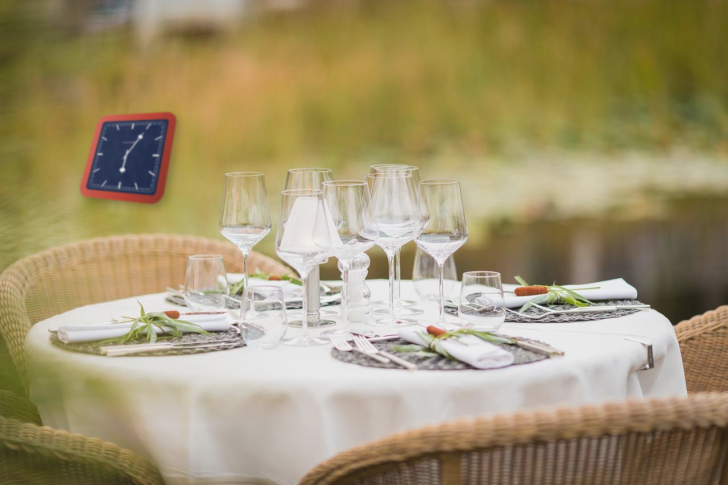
6:05
